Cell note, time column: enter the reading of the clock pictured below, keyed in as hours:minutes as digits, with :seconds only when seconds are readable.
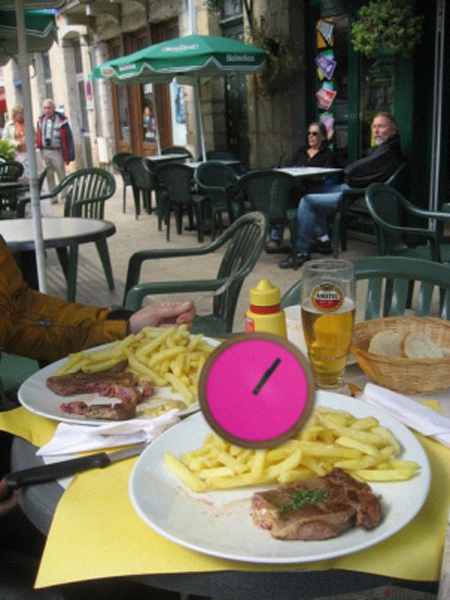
1:06
